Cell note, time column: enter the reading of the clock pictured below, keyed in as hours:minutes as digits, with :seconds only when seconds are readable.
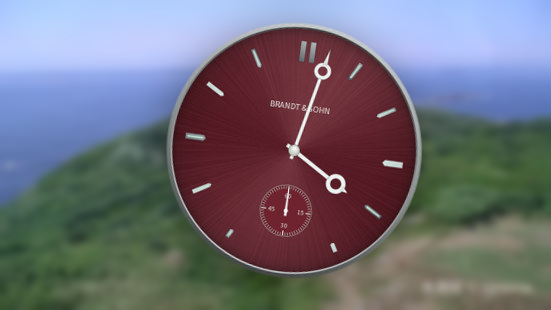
4:02
